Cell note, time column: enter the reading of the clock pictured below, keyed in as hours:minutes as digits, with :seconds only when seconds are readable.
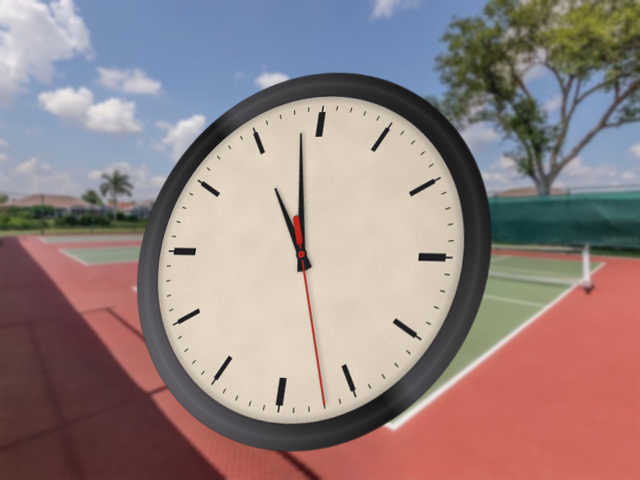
10:58:27
